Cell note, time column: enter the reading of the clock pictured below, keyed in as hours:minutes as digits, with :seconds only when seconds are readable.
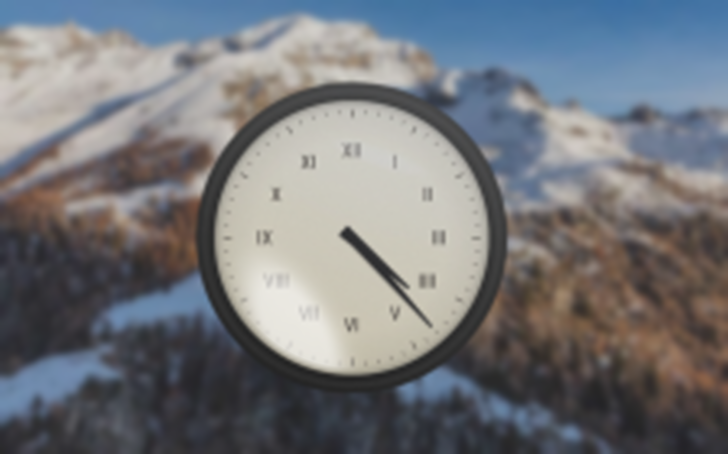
4:23
